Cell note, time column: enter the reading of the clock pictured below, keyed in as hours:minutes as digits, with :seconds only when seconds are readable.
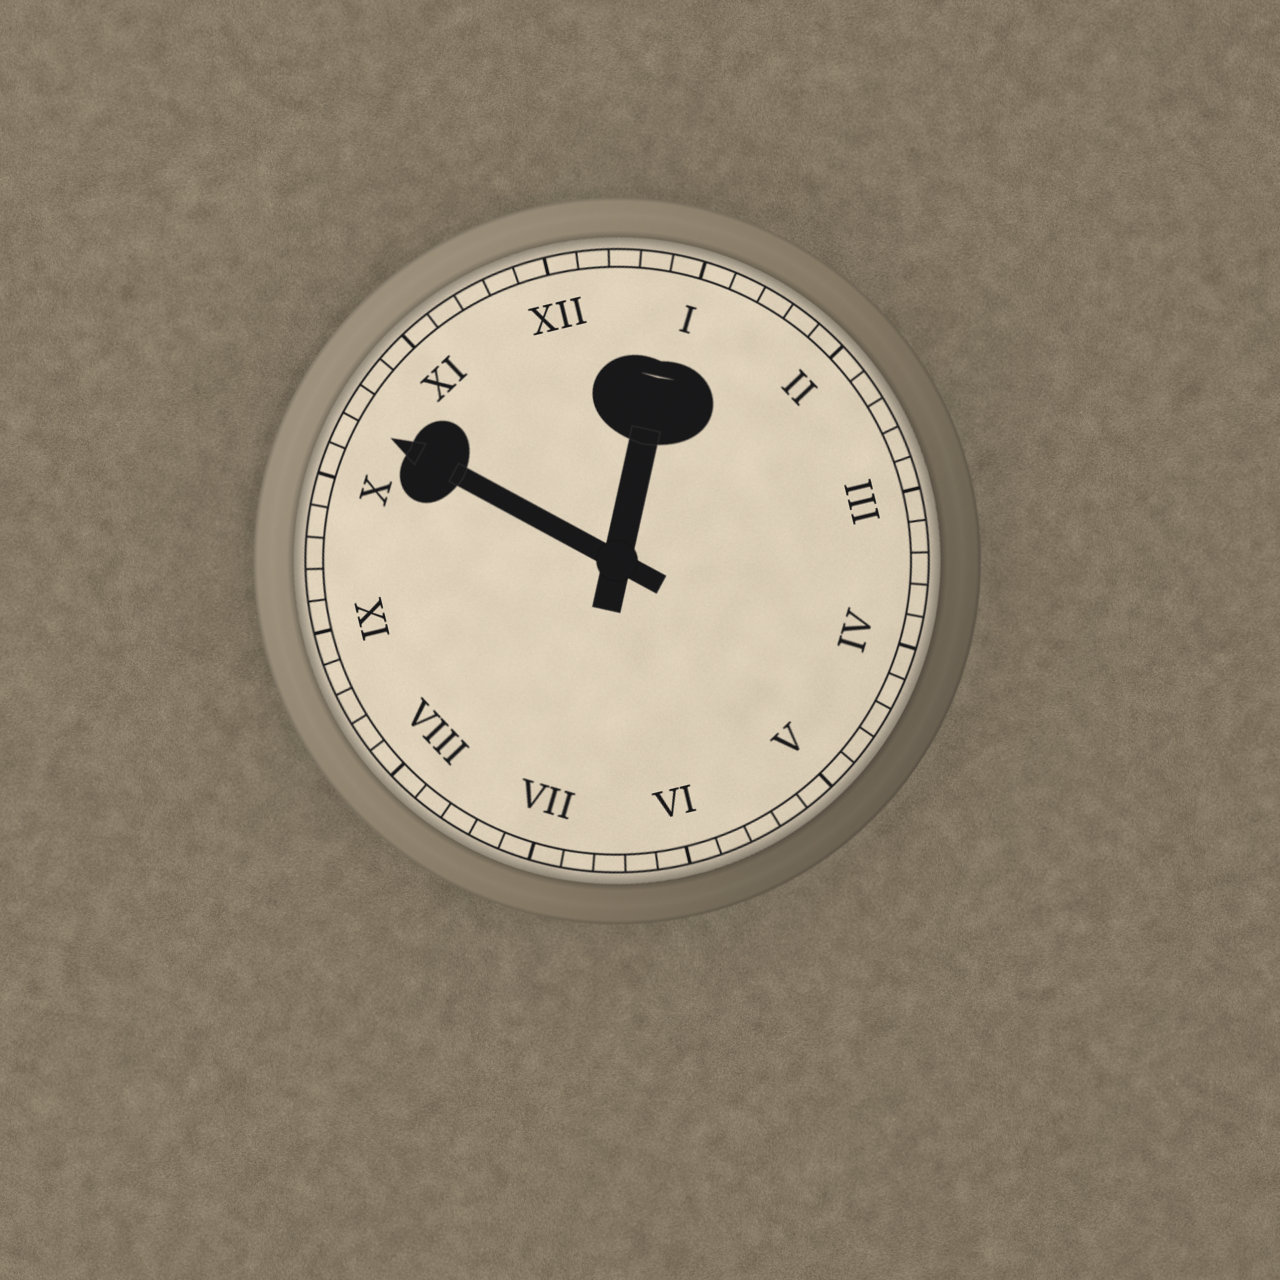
12:52
